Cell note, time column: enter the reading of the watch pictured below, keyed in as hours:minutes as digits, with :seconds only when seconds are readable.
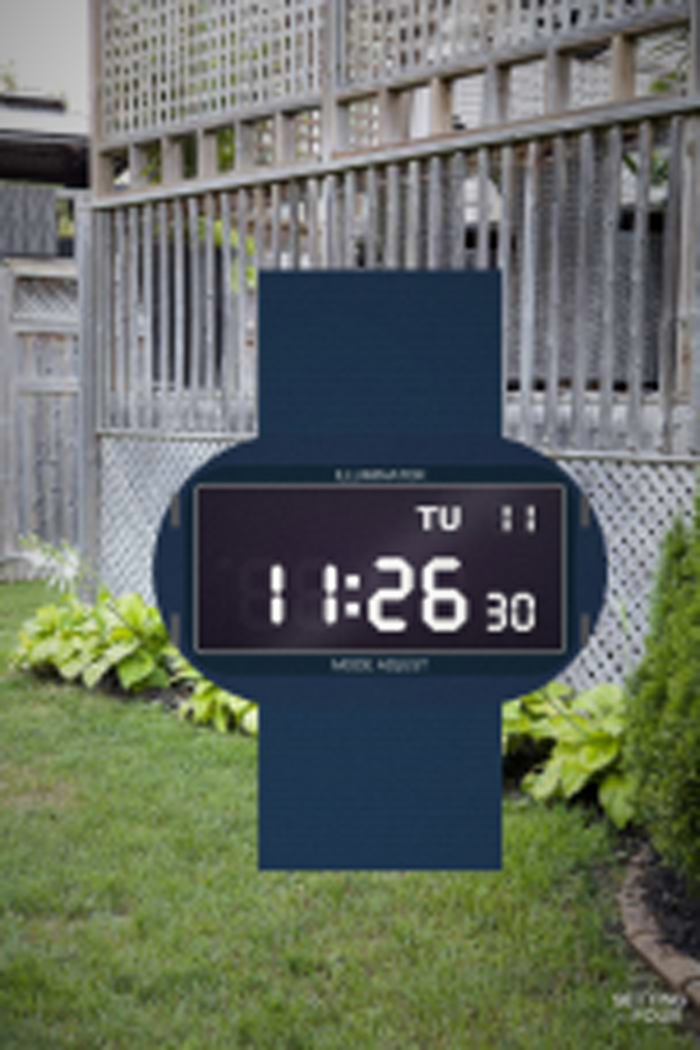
11:26:30
